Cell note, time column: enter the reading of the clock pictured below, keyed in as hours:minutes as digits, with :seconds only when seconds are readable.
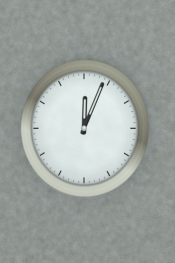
12:04
